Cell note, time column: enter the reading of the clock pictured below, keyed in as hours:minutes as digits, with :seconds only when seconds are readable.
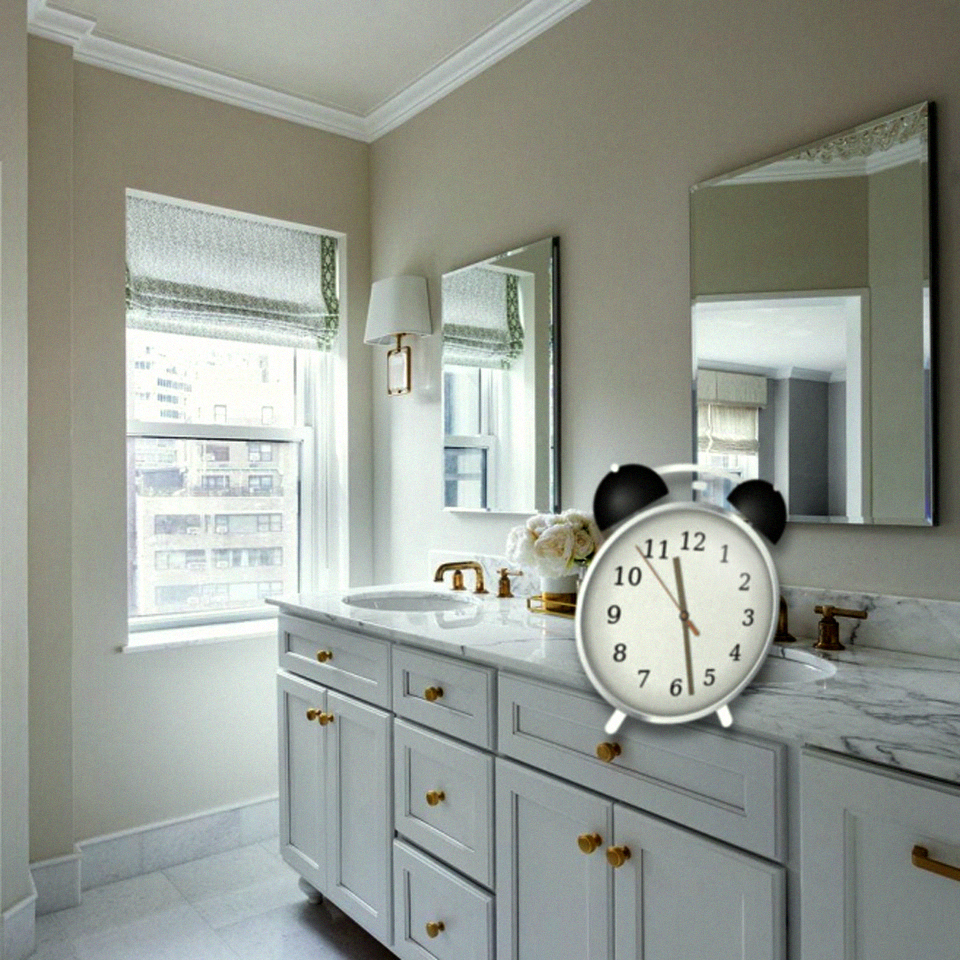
11:27:53
